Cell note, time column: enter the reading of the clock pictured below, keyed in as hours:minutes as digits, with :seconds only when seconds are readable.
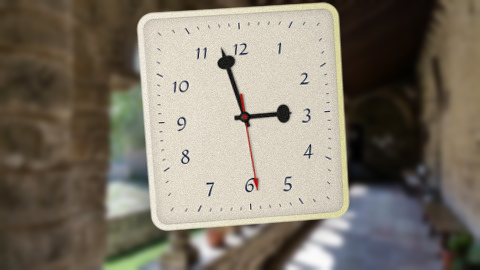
2:57:29
